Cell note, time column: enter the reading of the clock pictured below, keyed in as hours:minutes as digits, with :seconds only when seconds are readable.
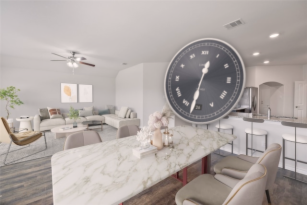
12:32
